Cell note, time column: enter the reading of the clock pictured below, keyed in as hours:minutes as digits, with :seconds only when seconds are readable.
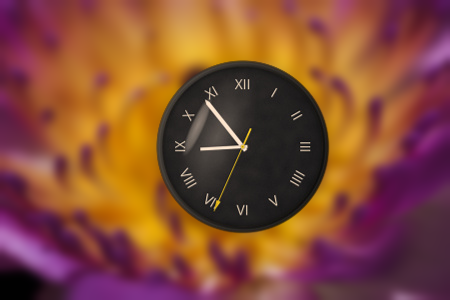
8:53:34
